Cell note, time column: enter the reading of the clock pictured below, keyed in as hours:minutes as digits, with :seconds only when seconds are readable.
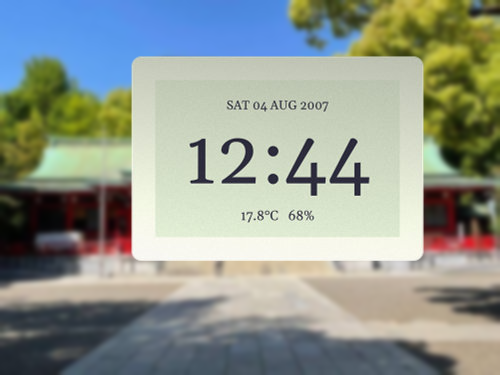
12:44
